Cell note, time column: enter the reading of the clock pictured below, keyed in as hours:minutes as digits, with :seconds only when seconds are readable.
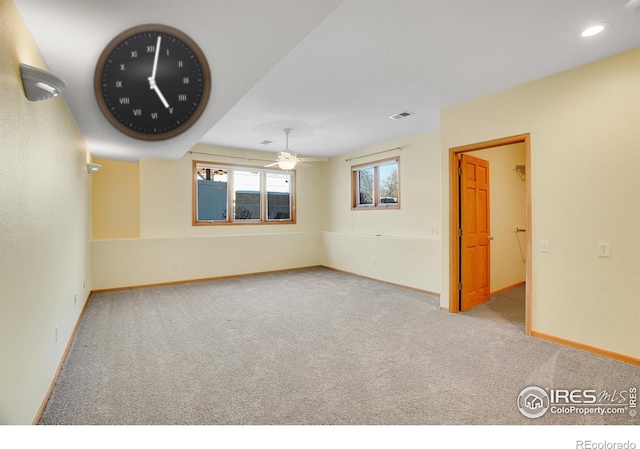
5:02
